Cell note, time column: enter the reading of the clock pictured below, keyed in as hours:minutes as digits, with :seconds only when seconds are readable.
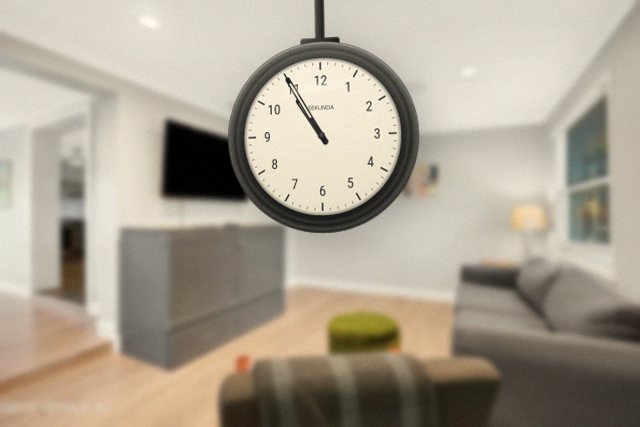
10:55
